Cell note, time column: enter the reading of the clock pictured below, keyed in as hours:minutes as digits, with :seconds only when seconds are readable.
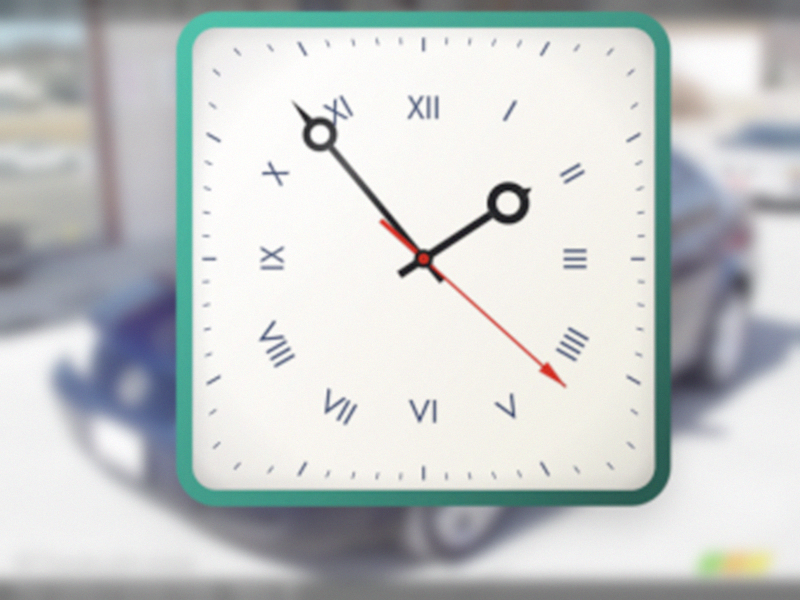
1:53:22
